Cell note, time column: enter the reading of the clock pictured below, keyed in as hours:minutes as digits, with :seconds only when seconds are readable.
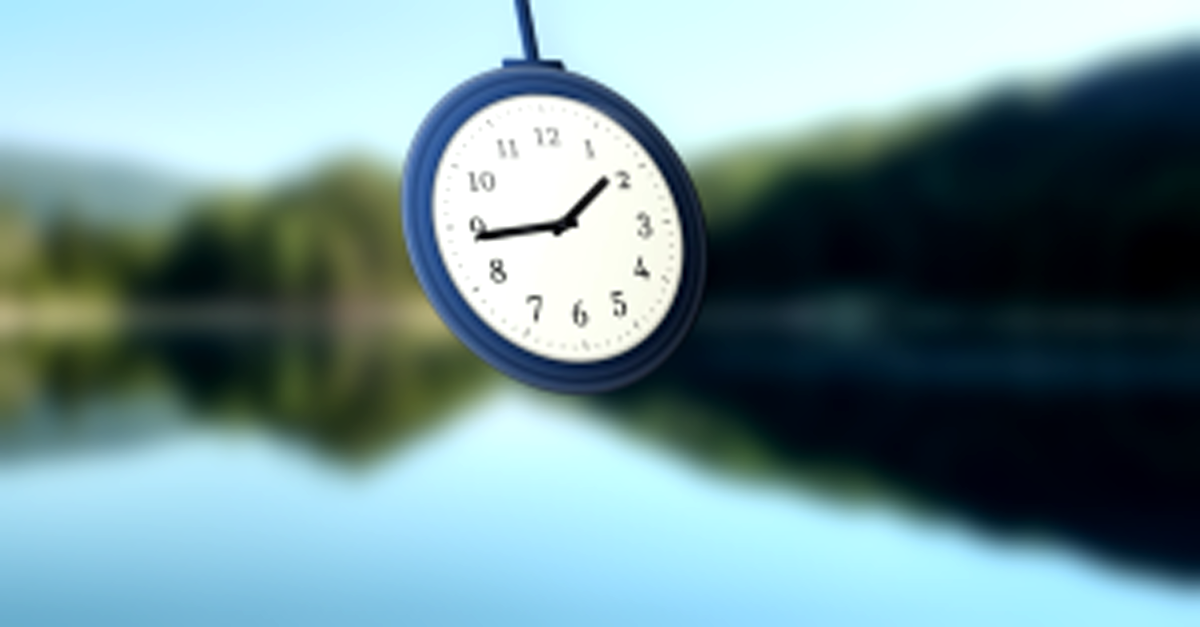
1:44
